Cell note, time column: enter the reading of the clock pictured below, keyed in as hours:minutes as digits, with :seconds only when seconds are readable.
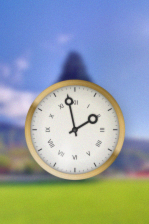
1:58
